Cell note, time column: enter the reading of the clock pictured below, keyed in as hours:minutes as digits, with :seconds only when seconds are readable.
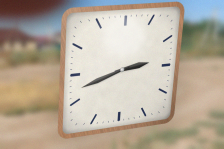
2:42
